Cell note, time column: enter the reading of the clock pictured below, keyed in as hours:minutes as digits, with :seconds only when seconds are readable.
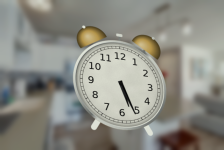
5:26
